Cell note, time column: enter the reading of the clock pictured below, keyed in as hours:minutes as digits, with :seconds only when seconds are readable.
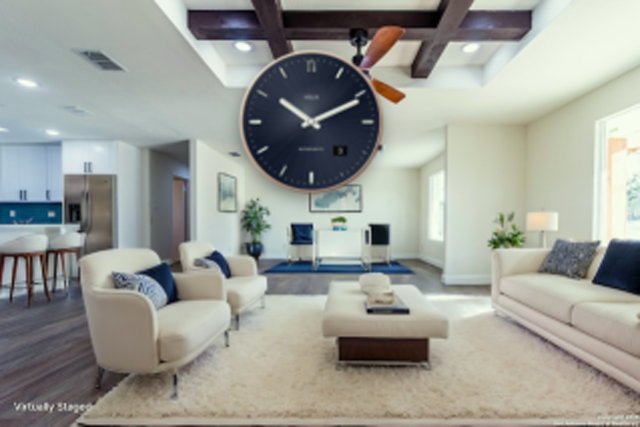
10:11
